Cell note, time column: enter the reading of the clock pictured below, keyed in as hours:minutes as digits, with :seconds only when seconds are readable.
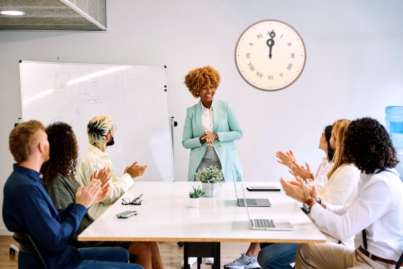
12:01
